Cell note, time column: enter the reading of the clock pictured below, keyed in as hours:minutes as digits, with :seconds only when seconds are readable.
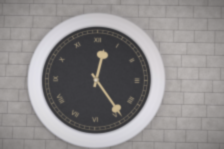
12:24
